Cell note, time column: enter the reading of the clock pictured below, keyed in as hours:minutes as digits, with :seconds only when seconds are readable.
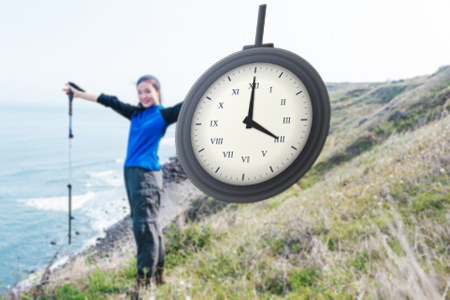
4:00
